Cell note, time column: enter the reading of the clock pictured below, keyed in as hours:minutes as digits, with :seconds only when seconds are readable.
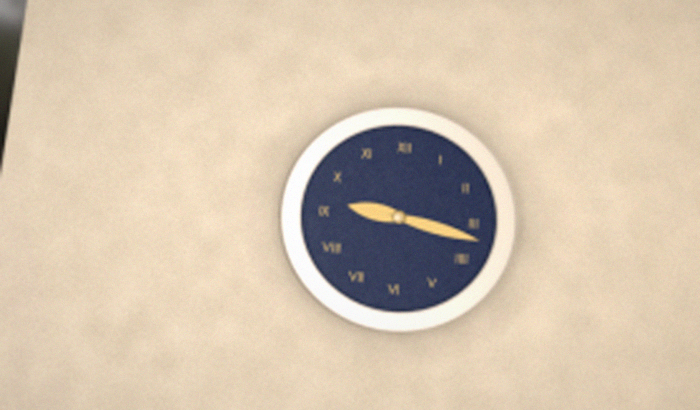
9:17
